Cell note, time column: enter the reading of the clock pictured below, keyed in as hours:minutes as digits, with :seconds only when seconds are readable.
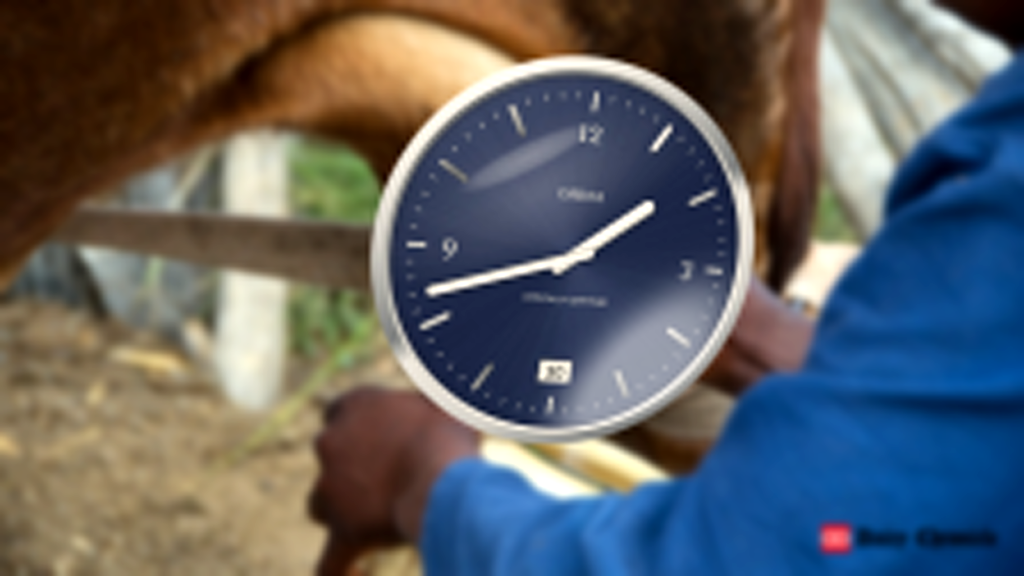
1:42
